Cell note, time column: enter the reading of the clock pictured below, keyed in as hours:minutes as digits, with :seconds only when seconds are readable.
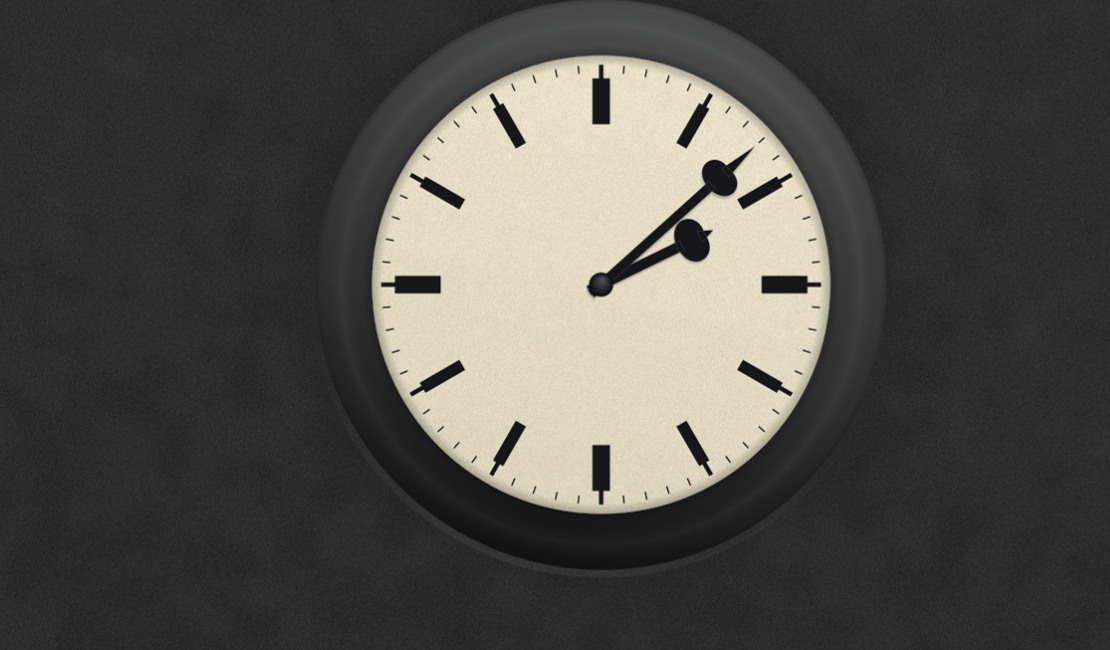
2:08
